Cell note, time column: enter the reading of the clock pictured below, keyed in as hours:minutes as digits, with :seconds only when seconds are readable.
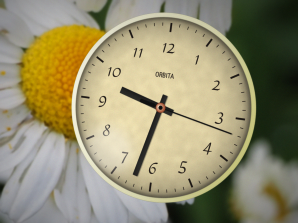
9:32:17
